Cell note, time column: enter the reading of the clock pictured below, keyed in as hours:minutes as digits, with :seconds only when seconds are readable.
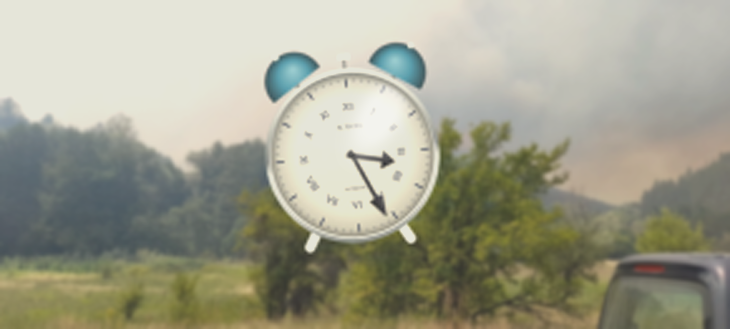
3:26
